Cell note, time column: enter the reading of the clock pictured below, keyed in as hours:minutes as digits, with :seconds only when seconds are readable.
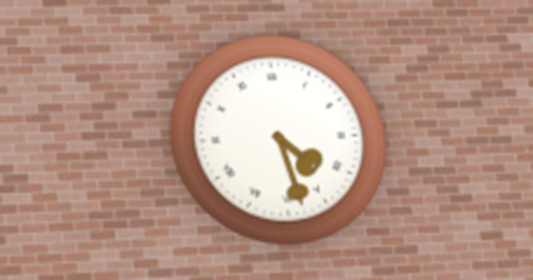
4:28
